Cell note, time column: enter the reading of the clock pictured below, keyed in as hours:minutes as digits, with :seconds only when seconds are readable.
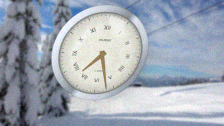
7:27
